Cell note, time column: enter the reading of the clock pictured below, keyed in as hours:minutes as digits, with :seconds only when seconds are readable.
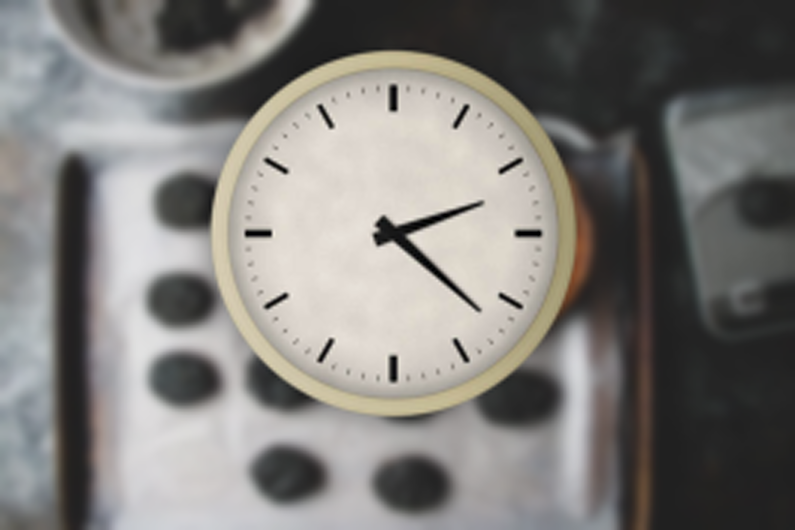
2:22
